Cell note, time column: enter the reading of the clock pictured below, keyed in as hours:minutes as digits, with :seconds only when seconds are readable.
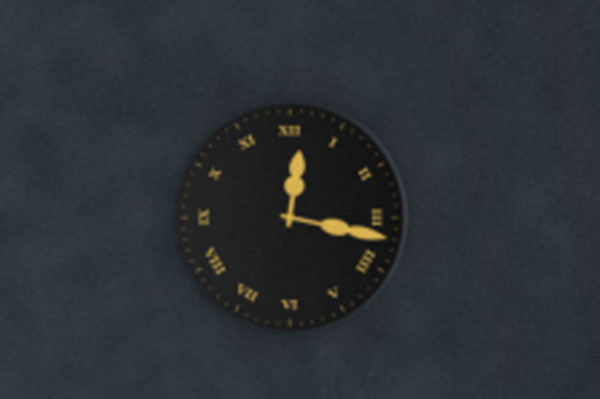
12:17
